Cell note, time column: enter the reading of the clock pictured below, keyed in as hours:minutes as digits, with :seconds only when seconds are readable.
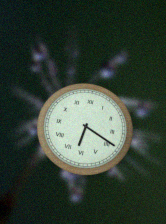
6:19
